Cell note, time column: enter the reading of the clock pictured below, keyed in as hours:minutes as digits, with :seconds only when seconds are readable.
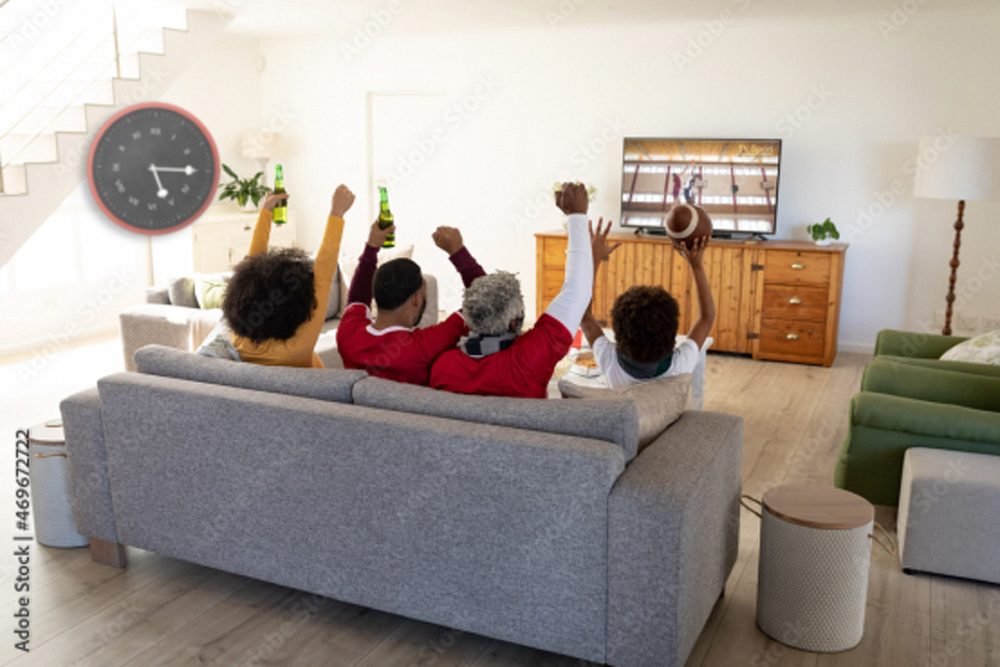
5:15
